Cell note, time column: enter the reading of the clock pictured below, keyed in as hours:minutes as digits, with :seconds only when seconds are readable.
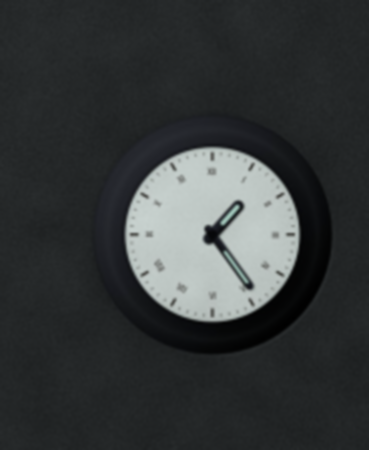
1:24
